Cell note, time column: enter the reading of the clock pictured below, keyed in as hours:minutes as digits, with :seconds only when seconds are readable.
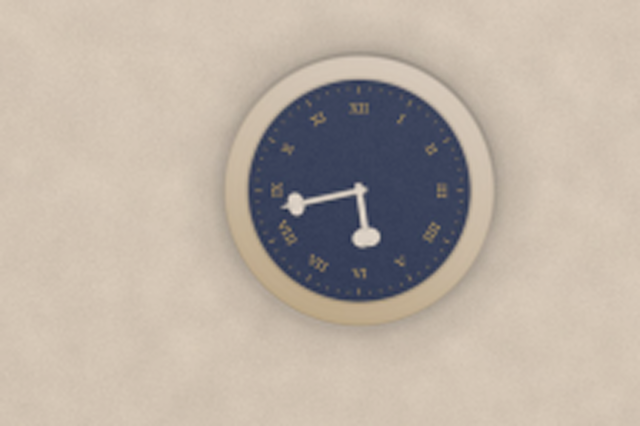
5:43
